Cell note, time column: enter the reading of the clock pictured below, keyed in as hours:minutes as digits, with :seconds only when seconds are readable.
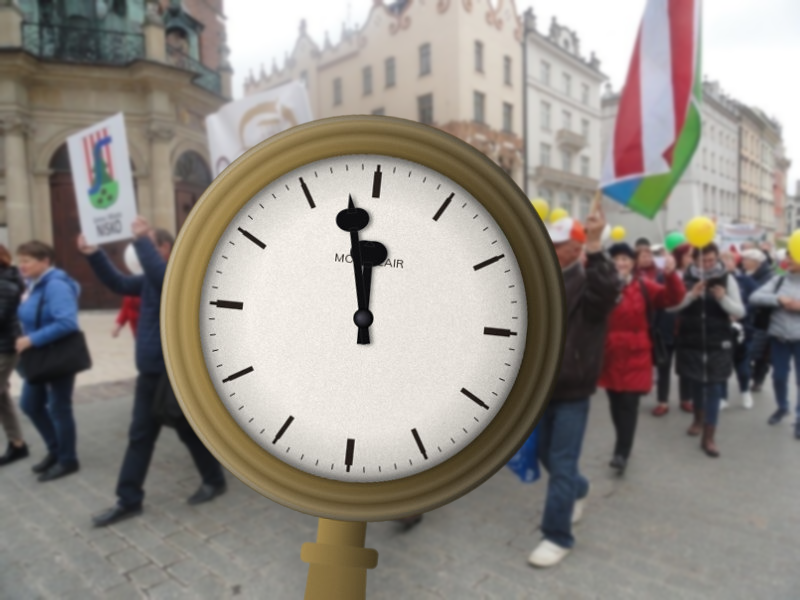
11:58
